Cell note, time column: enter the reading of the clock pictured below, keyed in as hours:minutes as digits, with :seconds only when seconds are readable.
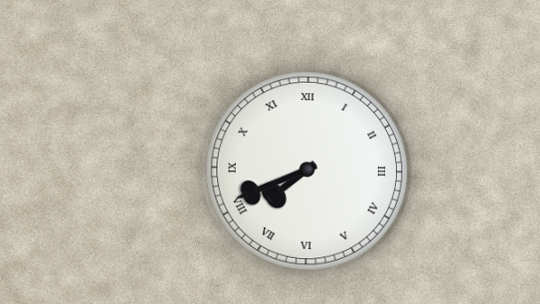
7:41
